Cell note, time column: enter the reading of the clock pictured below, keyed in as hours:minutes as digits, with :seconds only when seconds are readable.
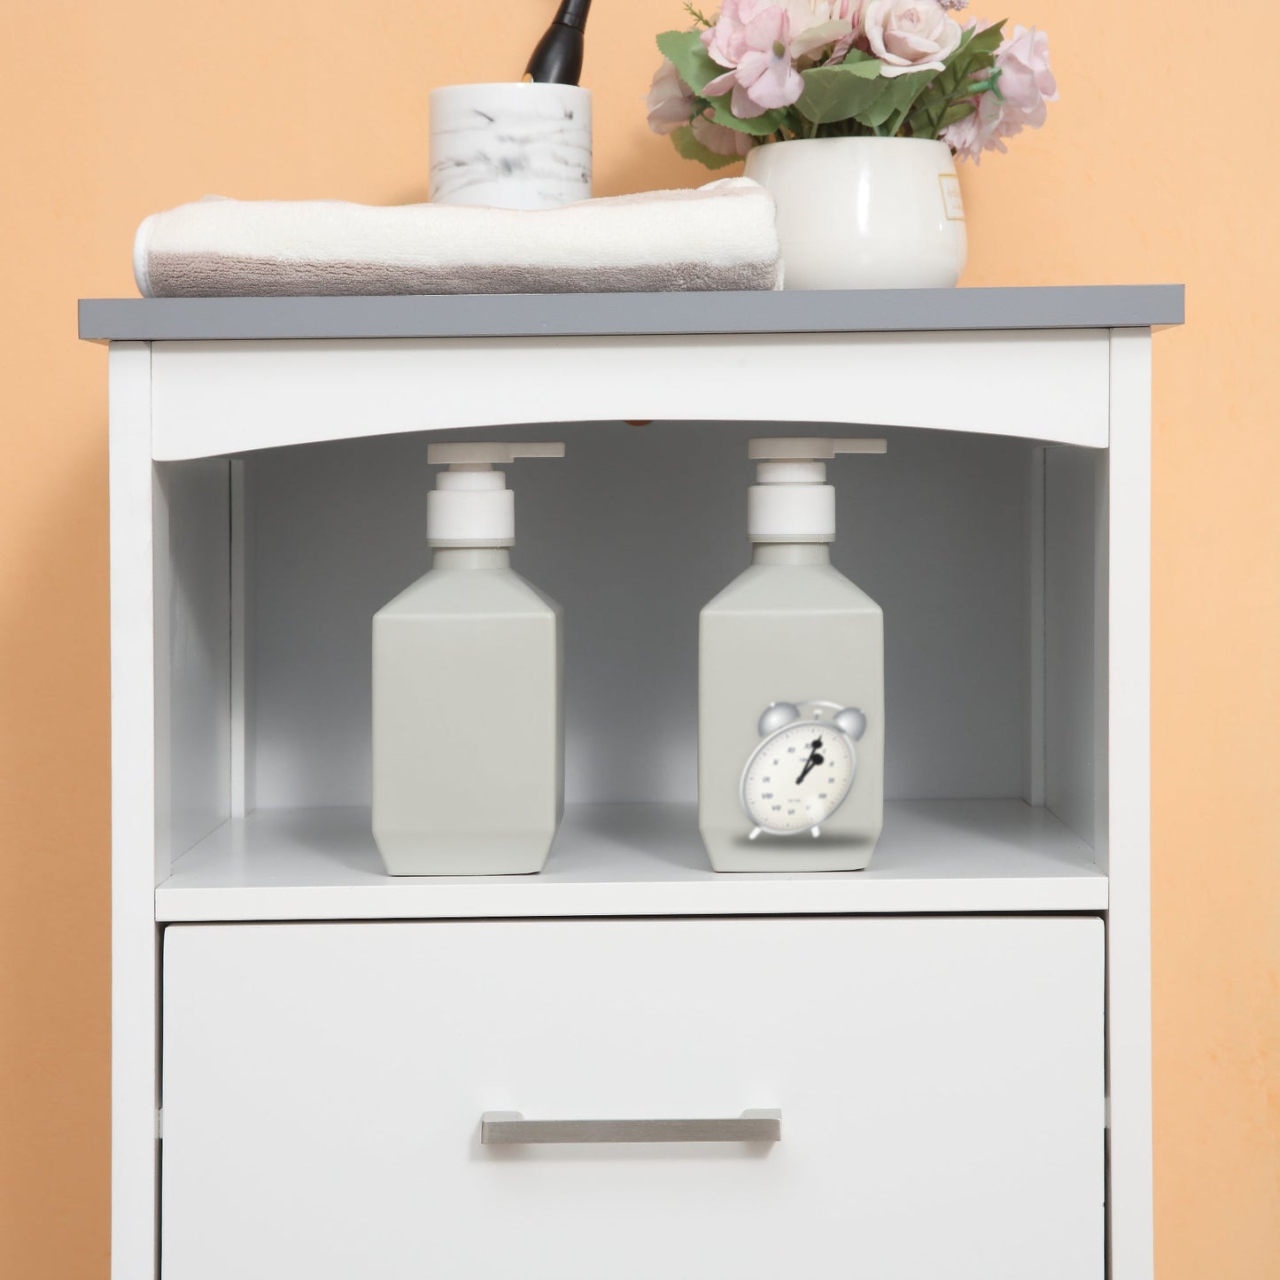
1:02
